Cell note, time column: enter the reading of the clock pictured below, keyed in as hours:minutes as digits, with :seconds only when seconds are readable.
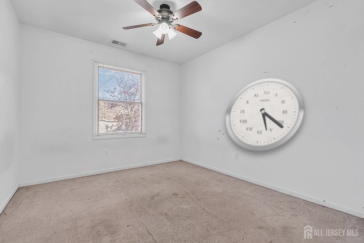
5:21
